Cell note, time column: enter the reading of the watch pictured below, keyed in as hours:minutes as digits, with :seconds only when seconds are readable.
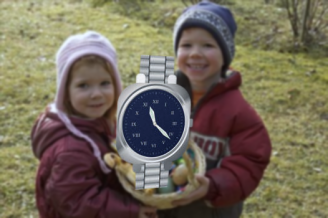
11:22
